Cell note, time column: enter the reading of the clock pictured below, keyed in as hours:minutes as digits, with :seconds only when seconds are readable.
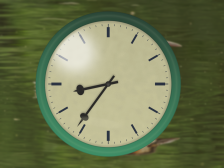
8:36
